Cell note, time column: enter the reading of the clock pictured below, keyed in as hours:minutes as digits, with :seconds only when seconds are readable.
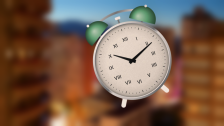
10:11
